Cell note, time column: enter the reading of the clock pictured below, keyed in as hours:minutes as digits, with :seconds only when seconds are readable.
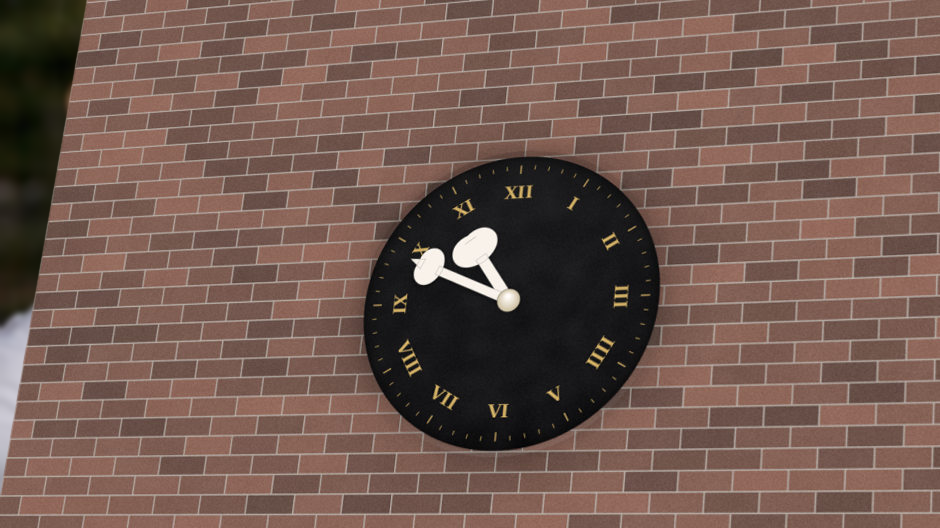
10:49
